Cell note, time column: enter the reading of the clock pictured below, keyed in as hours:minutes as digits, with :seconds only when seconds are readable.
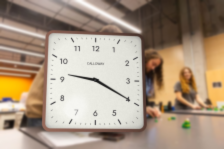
9:20
